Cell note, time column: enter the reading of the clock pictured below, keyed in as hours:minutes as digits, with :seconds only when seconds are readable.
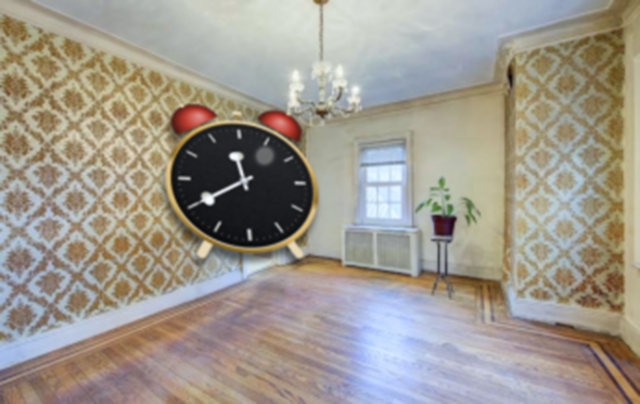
11:40
